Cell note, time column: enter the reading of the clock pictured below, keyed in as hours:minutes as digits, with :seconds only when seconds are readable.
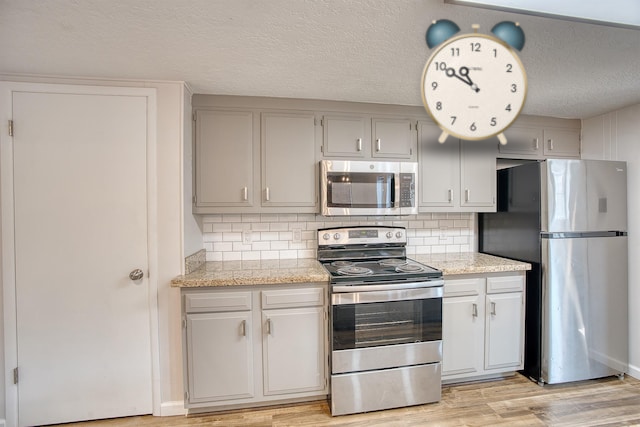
10:50
